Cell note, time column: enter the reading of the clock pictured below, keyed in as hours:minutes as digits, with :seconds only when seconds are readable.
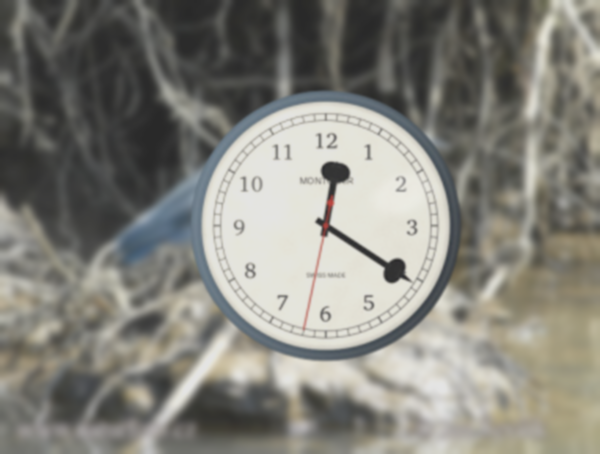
12:20:32
